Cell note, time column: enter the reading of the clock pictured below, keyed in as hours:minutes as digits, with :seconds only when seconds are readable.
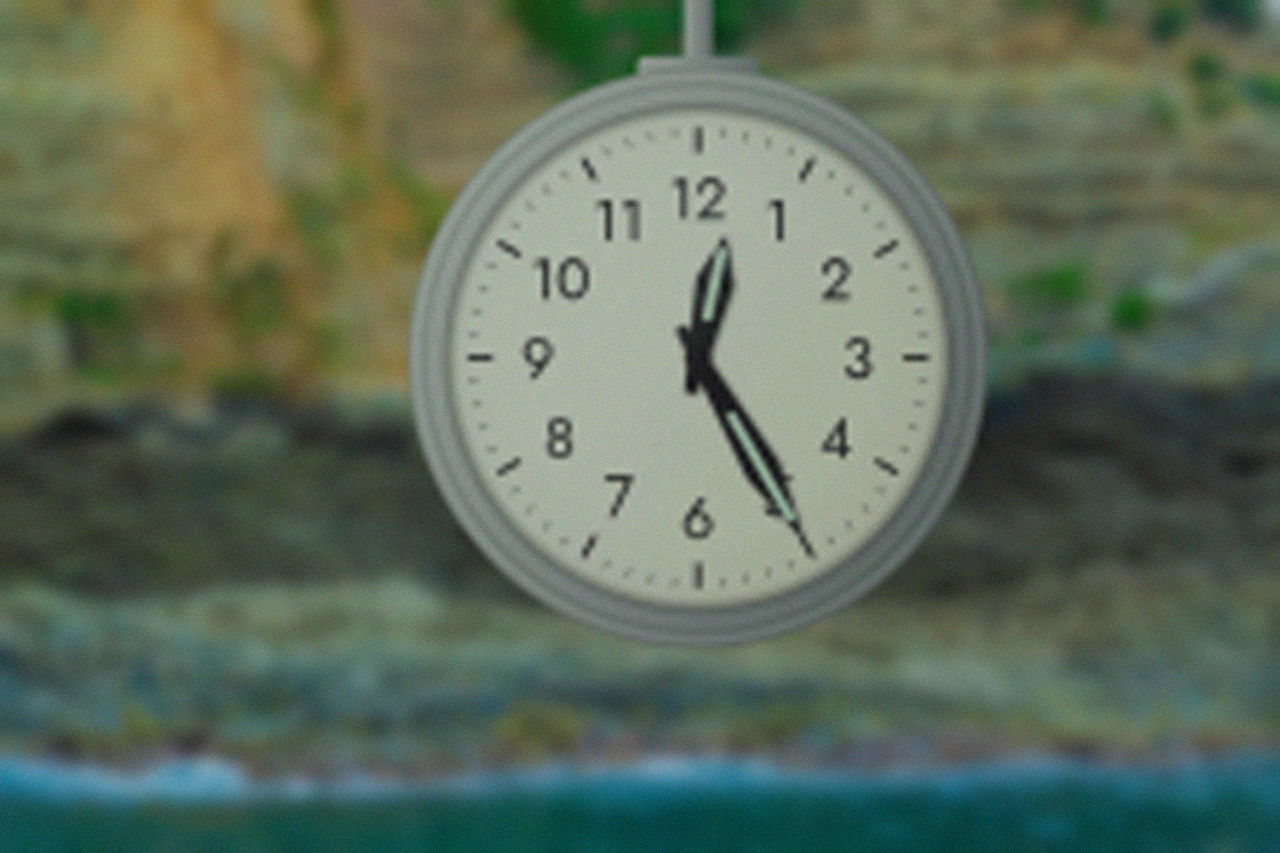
12:25
